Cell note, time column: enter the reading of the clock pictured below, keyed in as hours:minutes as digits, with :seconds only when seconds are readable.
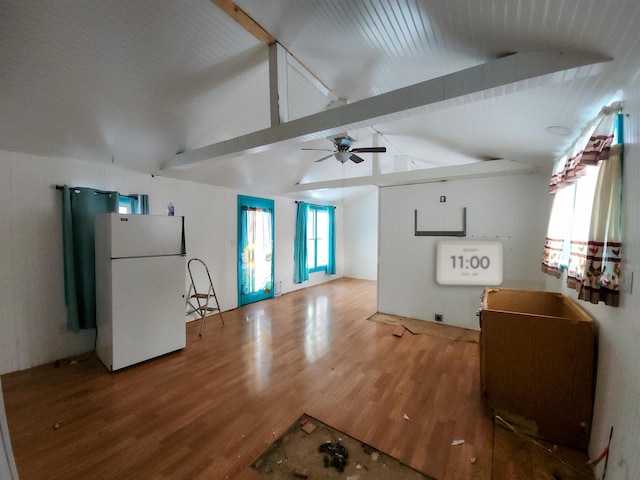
11:00
